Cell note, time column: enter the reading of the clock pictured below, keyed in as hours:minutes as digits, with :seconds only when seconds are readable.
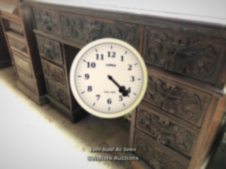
4:22
